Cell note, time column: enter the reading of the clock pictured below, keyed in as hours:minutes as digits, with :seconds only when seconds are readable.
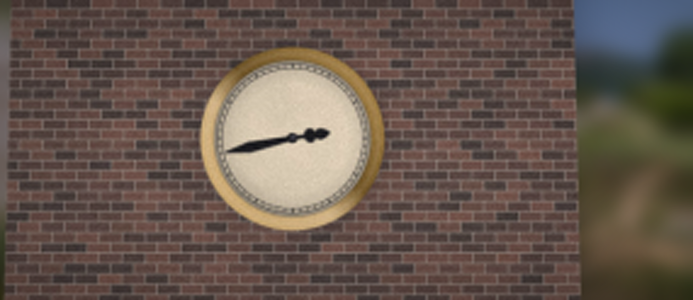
2:43
